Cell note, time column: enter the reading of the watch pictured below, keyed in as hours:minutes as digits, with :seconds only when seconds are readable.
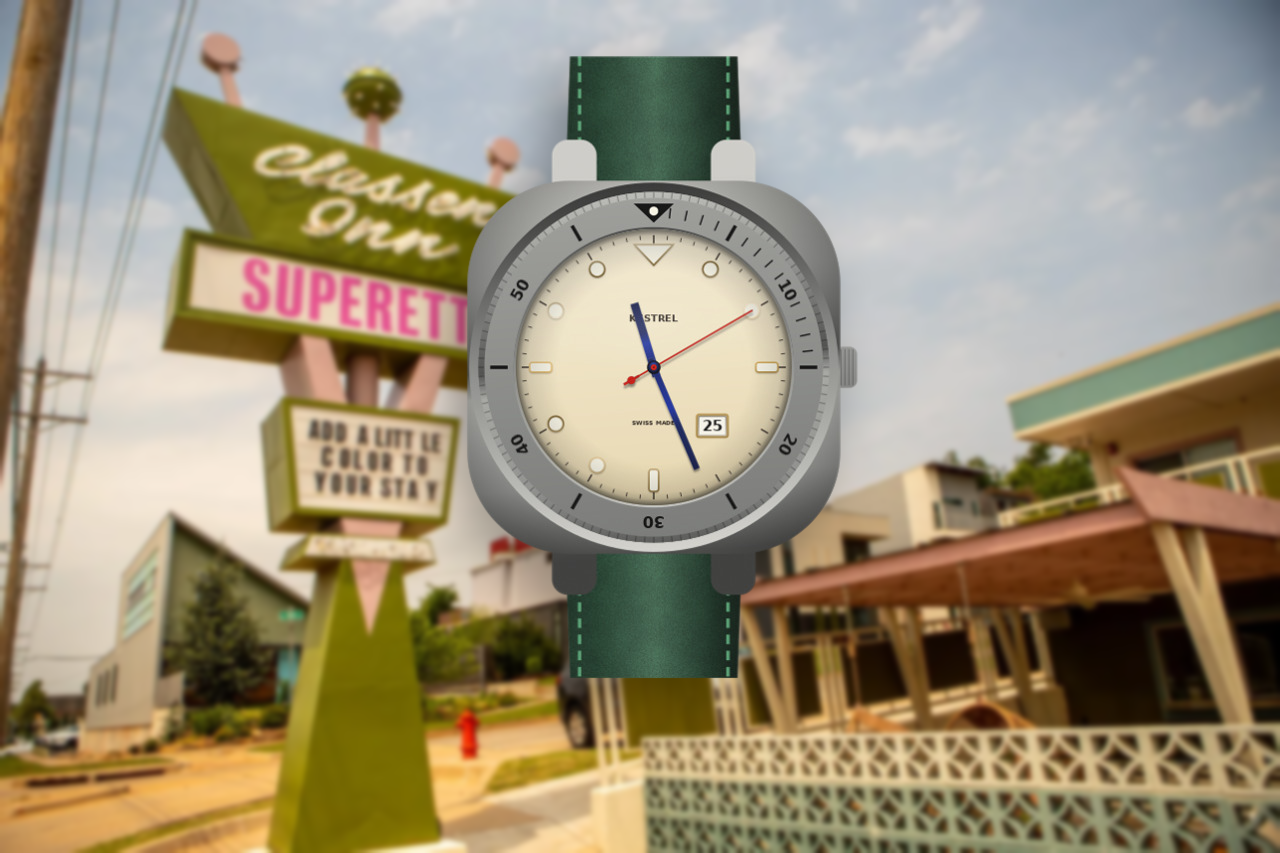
11:26:10
